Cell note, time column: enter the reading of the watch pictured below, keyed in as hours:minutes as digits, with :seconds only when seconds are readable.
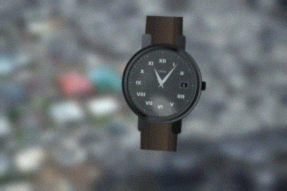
11:06
